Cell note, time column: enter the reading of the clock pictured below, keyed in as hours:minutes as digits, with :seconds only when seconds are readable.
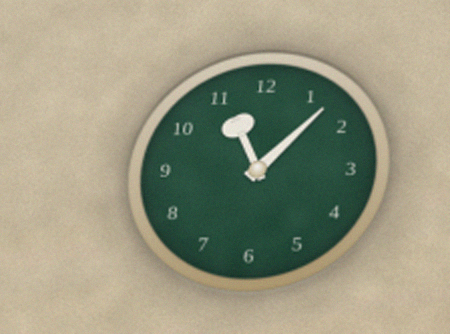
11:07
